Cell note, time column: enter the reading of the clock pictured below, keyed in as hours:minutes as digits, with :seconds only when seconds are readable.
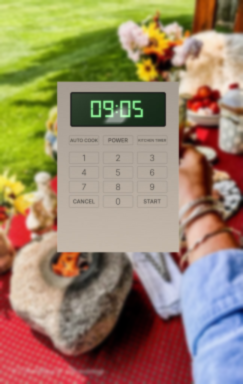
9:05
